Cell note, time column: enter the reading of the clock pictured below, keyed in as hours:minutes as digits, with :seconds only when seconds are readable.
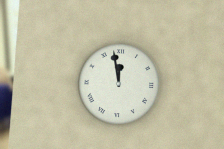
11:58
